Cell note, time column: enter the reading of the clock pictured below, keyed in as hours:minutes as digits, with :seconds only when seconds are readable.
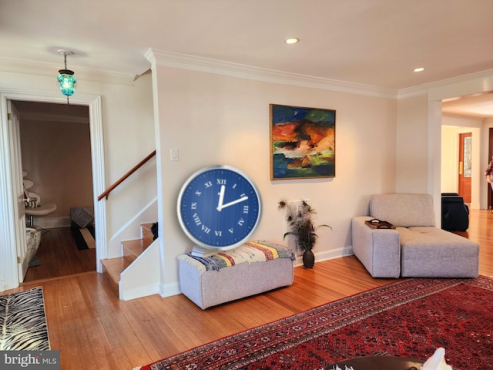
12:11
